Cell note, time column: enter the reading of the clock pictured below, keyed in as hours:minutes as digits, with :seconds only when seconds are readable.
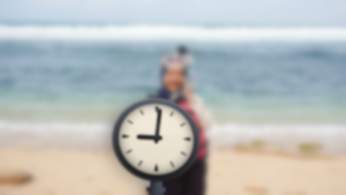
9:01
